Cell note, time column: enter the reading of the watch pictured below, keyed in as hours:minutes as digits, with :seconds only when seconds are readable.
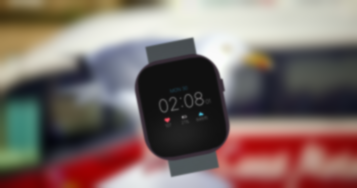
2:08
